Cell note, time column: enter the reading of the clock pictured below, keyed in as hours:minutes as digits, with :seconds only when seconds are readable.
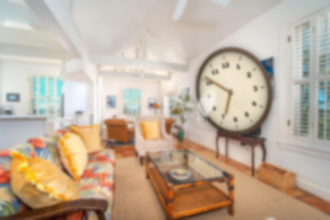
6:51
